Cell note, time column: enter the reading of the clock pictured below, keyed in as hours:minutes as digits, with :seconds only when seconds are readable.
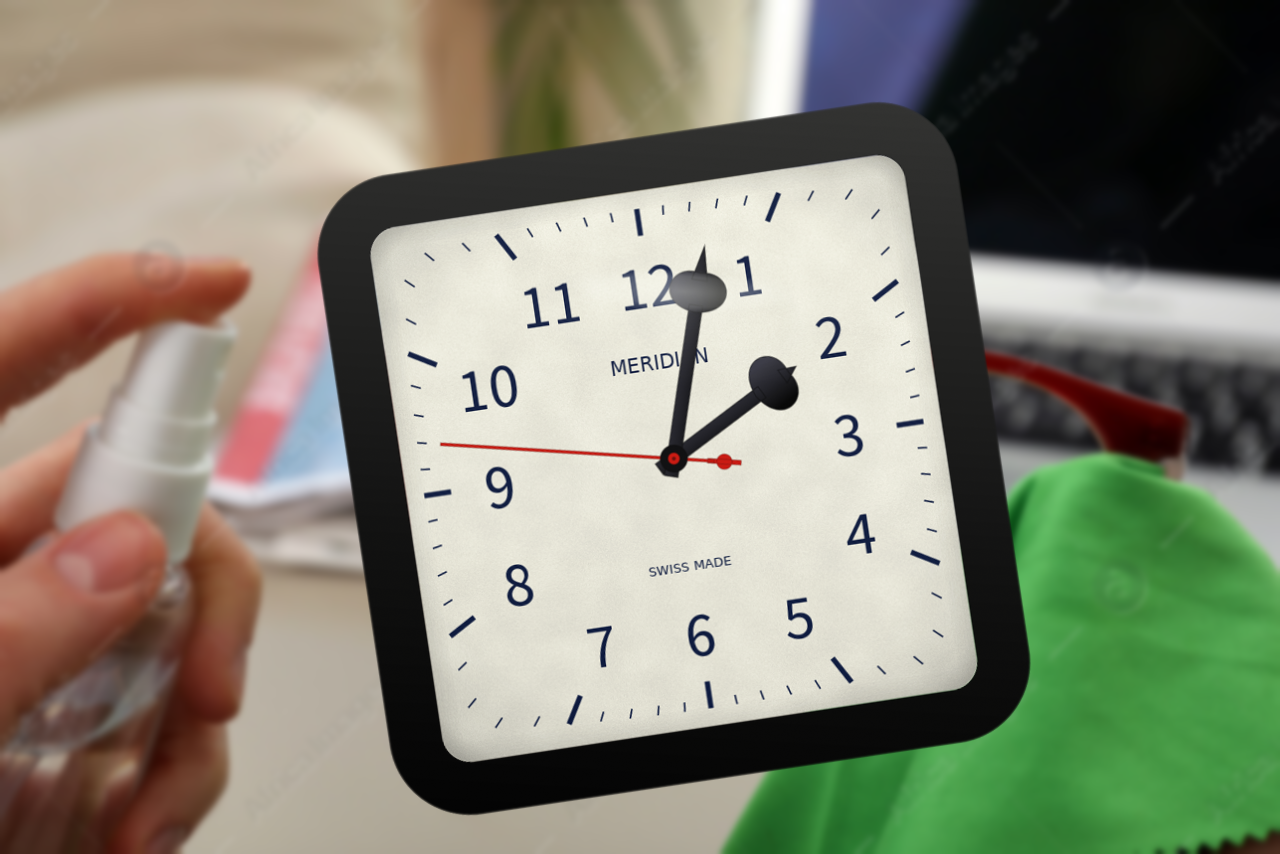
2:02:47
